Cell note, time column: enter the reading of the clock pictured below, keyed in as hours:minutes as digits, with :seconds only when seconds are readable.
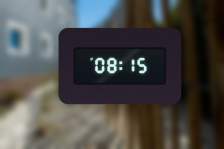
8:15
